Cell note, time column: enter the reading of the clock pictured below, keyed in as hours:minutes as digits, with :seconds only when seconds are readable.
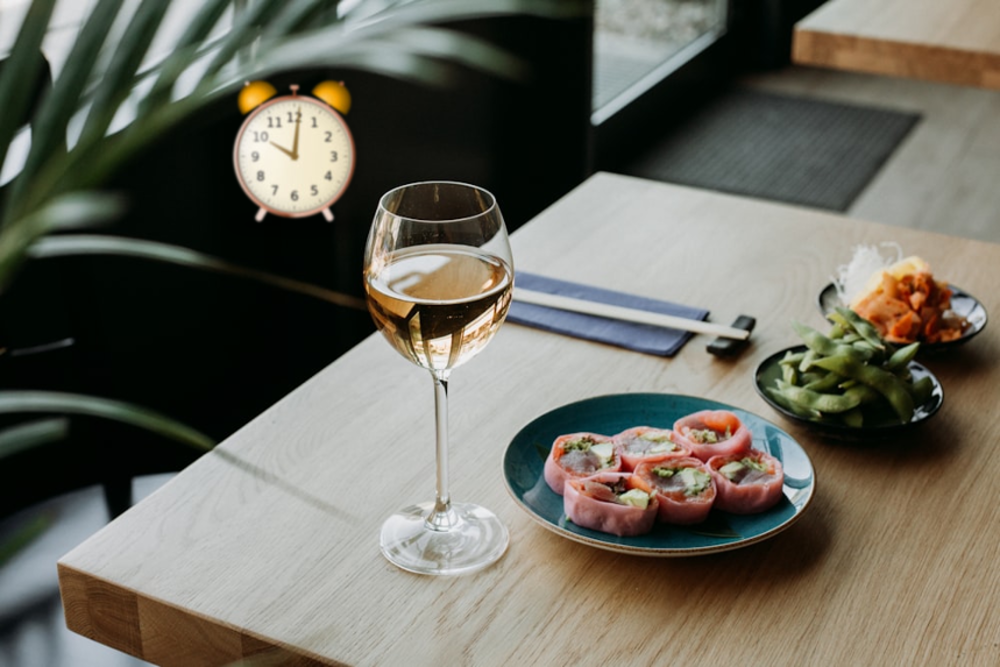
10:01
